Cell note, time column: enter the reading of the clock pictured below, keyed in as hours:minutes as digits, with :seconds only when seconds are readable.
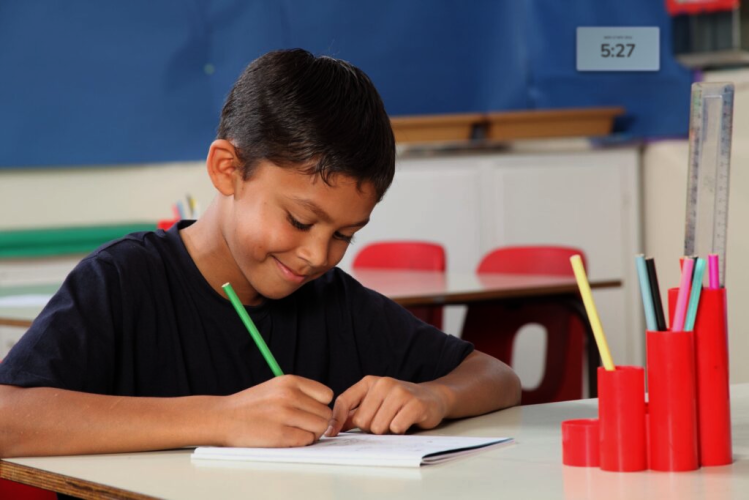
5:27
